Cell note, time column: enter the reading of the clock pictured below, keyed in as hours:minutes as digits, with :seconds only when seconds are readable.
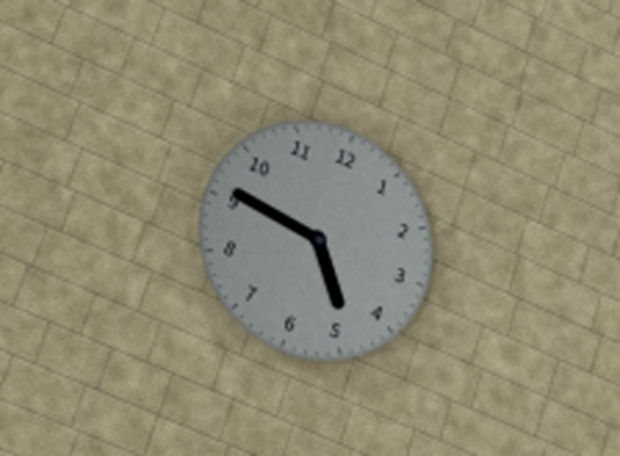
4:46
